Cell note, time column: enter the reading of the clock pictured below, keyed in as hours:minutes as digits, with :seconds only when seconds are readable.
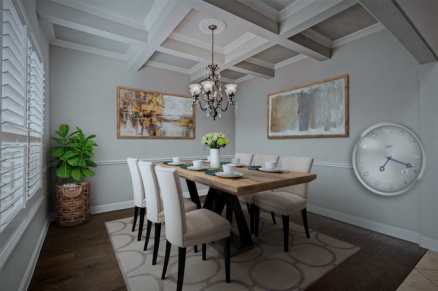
7:19
